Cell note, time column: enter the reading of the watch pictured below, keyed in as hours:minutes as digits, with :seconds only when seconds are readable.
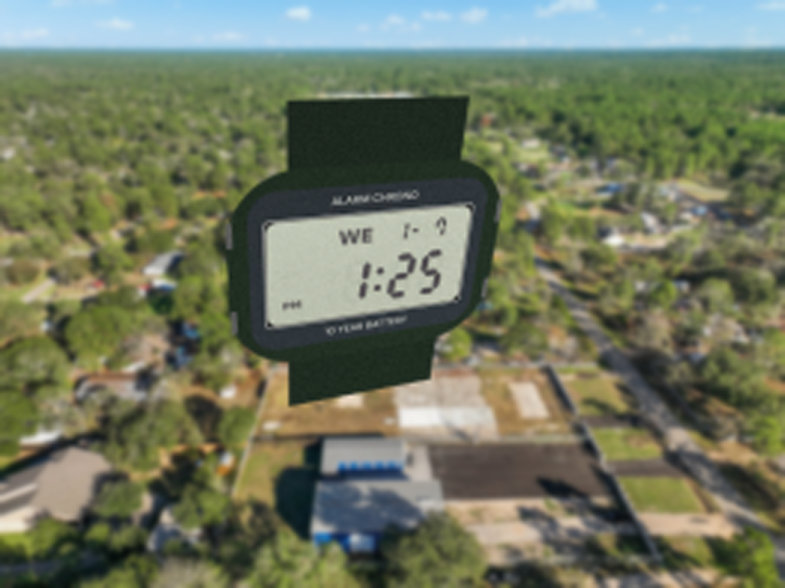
1:25
